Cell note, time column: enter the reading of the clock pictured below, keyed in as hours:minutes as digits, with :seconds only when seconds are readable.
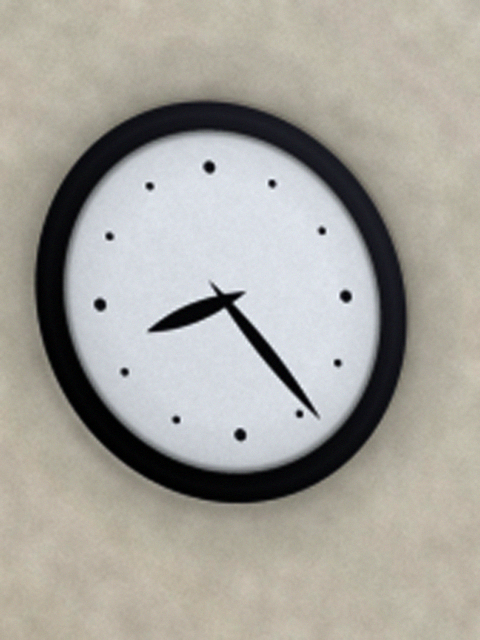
8:24
